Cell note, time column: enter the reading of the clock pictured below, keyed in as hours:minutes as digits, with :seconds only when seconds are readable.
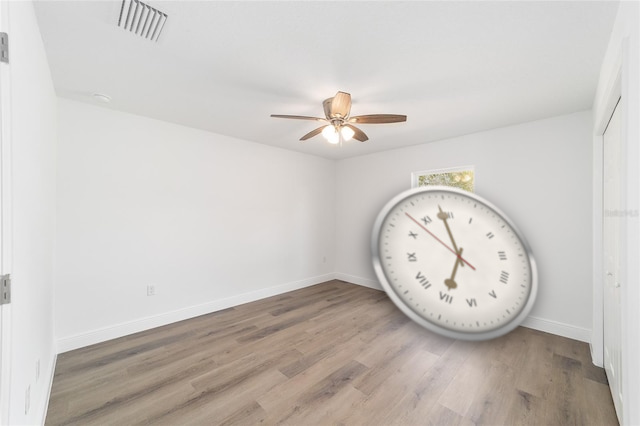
6:58:53
